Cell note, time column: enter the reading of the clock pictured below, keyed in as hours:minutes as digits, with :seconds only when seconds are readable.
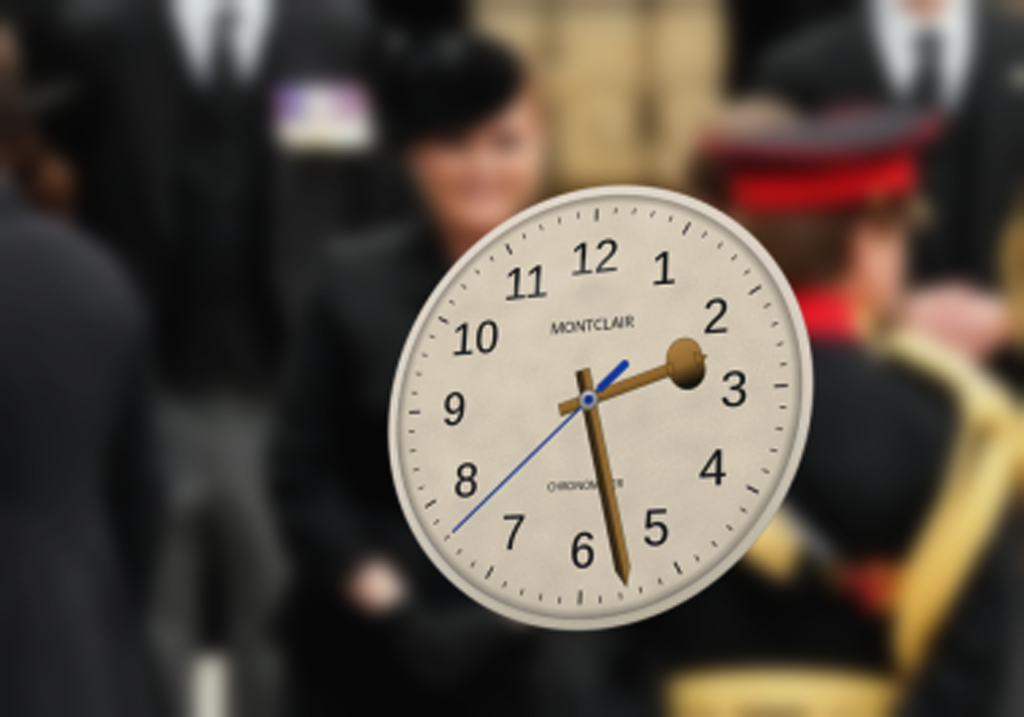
2:27:38
